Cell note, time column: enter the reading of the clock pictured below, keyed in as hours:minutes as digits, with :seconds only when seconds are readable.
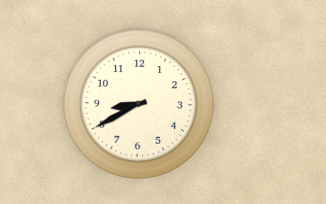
8:40
